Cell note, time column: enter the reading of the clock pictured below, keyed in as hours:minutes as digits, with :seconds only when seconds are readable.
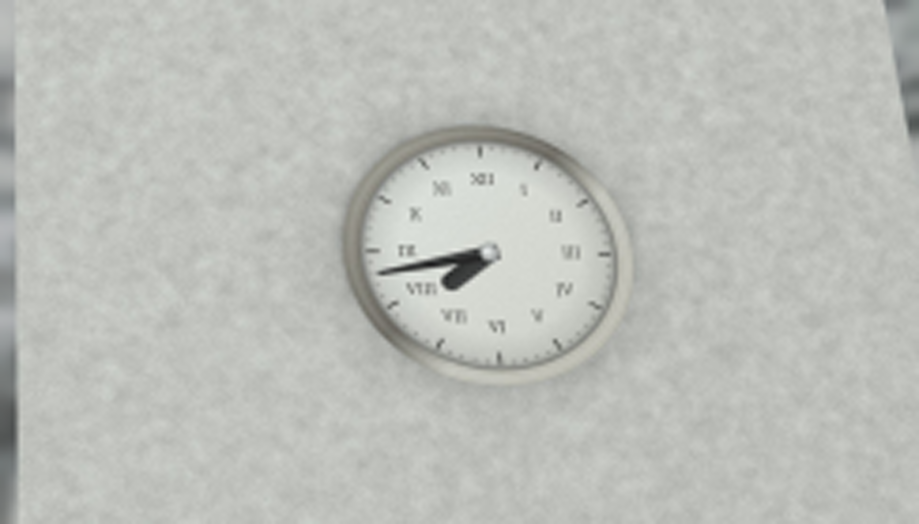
7:43
